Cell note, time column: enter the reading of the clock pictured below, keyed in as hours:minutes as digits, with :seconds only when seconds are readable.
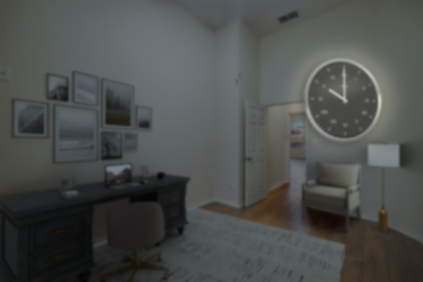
10:00
